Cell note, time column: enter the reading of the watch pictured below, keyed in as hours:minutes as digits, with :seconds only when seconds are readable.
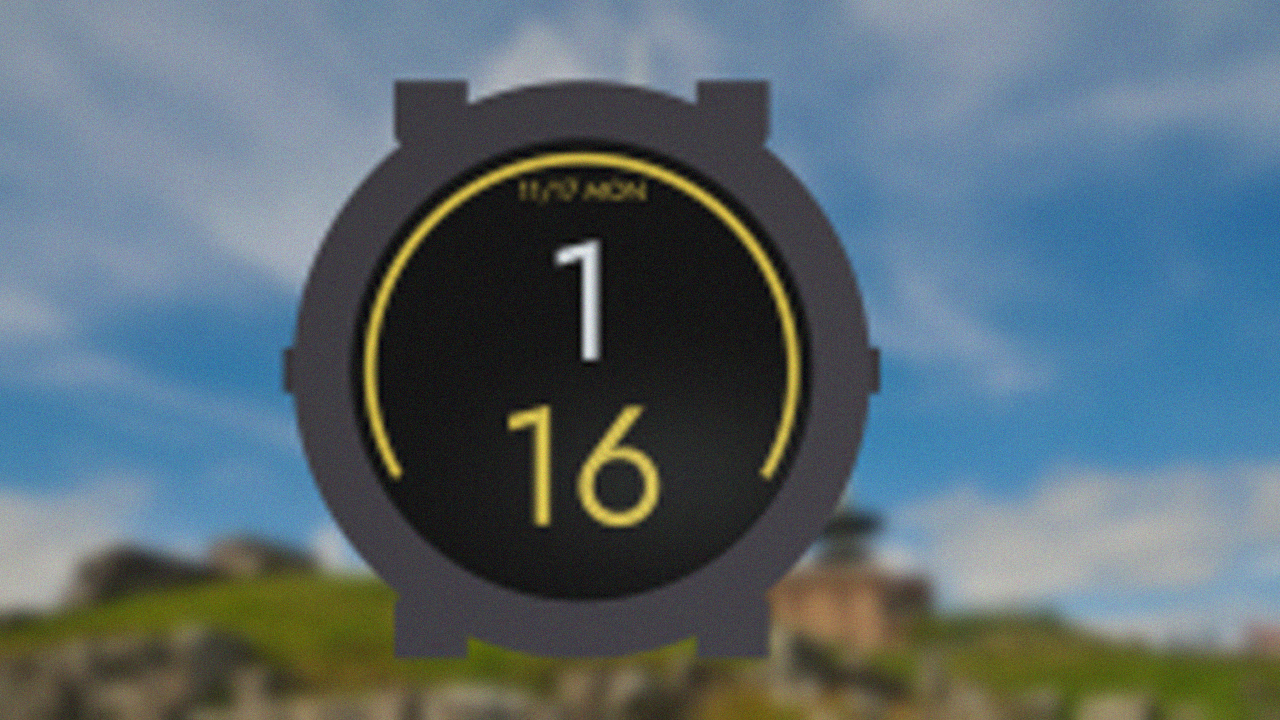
1:16
